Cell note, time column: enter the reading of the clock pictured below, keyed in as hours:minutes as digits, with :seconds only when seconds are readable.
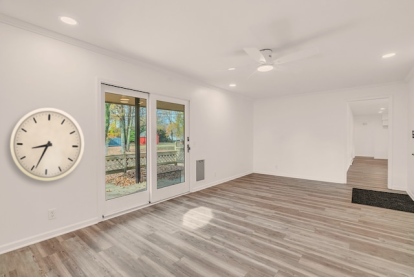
8:34
